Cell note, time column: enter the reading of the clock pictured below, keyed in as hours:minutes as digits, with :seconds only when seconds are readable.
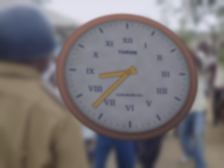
8:37
